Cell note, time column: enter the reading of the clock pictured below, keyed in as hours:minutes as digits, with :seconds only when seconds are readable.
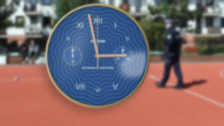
2:58
